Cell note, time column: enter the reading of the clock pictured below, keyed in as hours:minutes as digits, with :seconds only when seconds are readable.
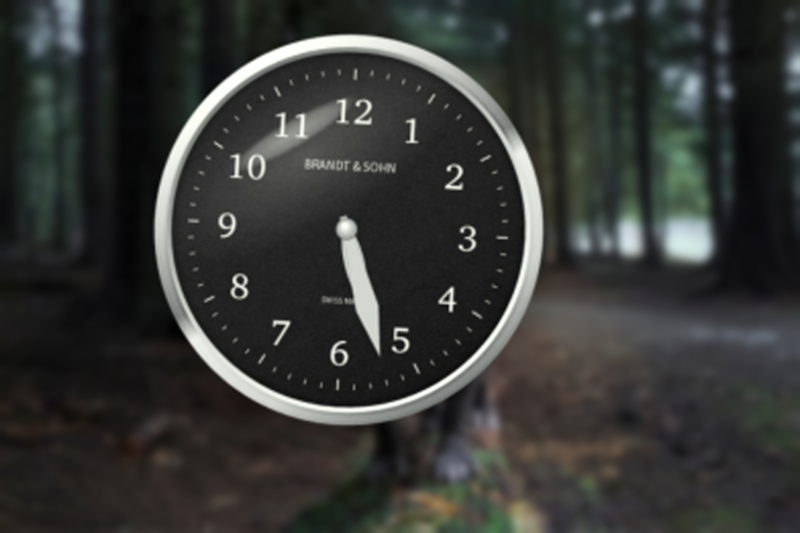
5:27
